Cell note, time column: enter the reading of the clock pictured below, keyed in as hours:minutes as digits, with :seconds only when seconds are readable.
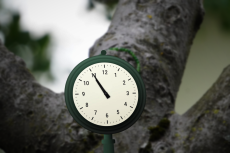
10:55
